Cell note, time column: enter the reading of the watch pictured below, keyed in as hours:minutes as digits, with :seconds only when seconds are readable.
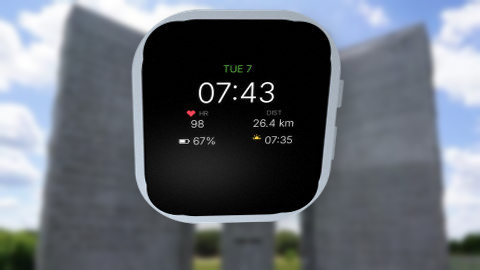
7:43
